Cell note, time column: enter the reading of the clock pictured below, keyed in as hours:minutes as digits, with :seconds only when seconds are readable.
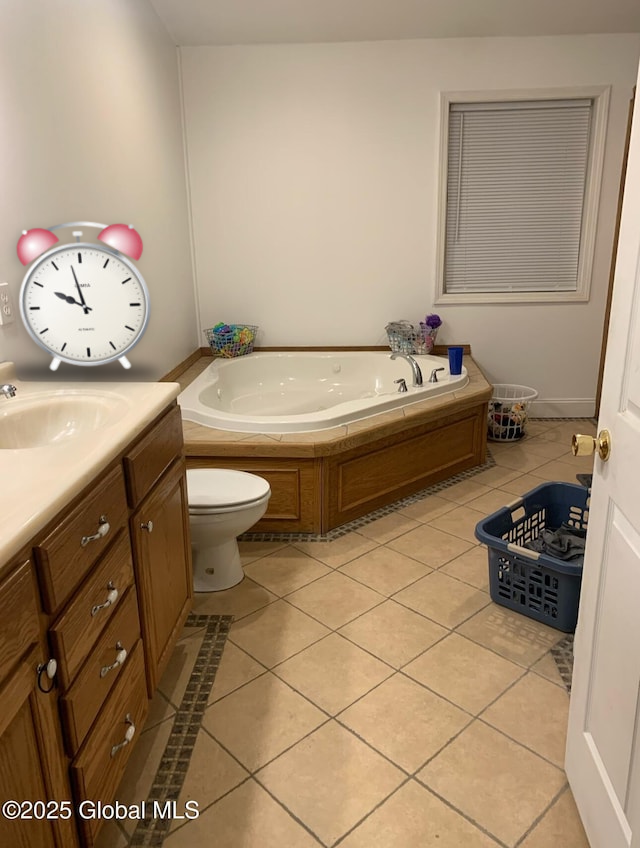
9:58
